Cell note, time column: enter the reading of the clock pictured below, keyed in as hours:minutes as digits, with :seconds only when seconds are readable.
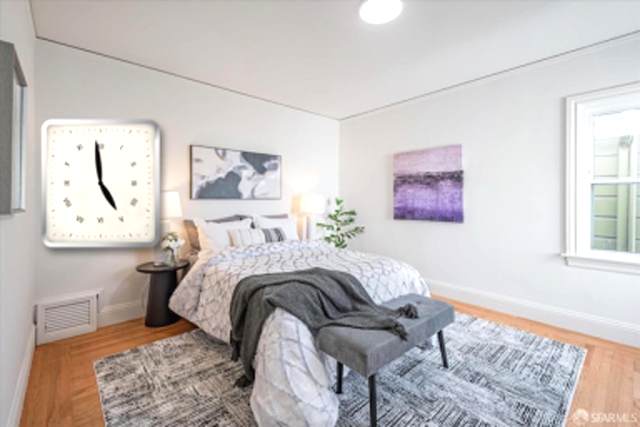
4:59
